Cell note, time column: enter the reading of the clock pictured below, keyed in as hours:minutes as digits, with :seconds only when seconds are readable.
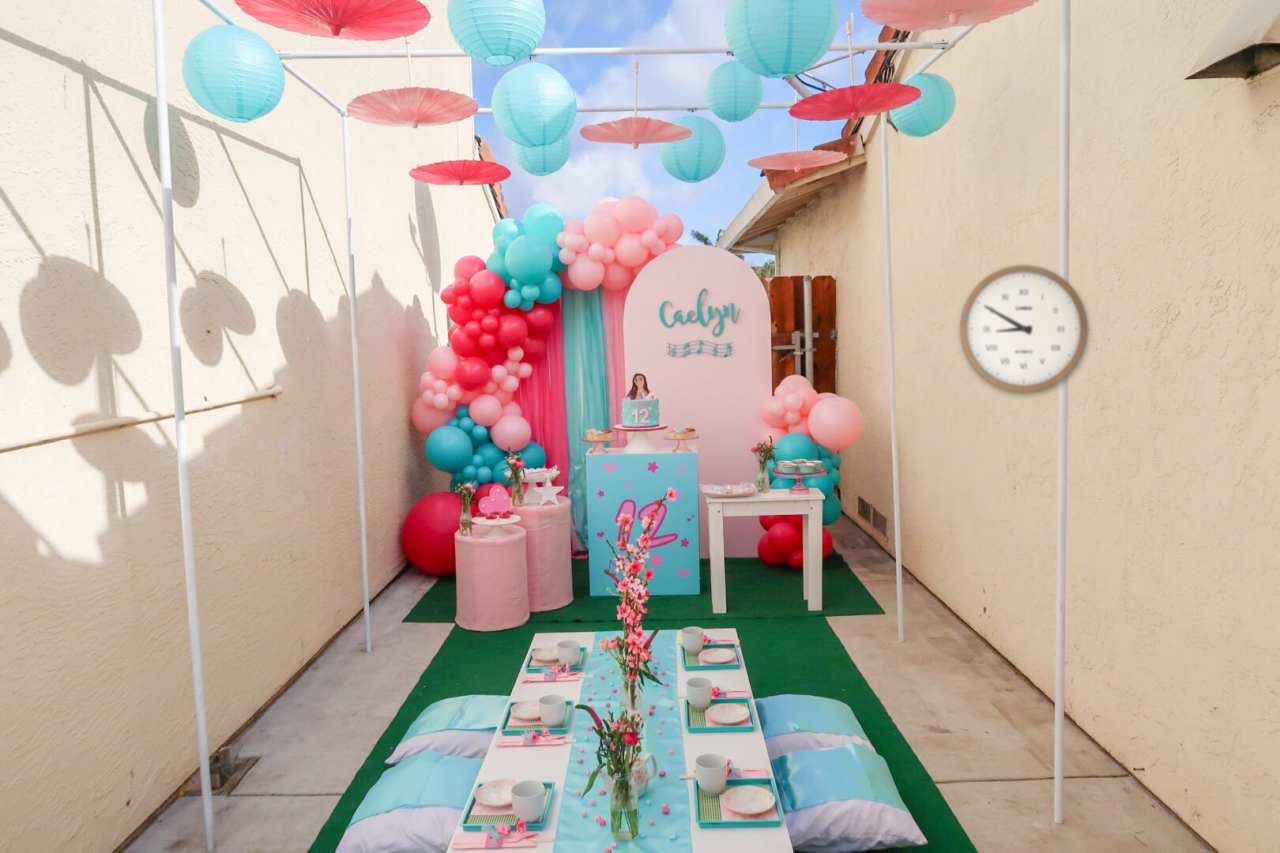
8:50
